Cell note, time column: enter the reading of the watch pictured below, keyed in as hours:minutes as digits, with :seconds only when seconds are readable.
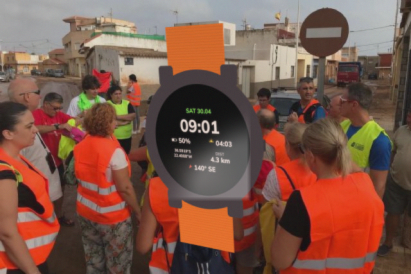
9:01
